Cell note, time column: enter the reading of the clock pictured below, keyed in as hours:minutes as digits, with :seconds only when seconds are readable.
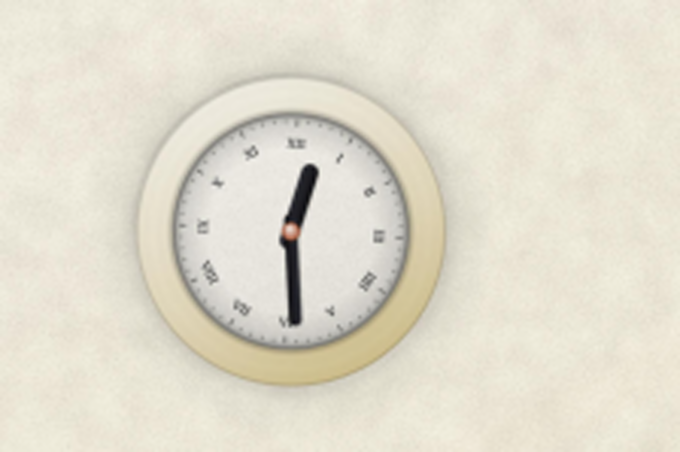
12:29
